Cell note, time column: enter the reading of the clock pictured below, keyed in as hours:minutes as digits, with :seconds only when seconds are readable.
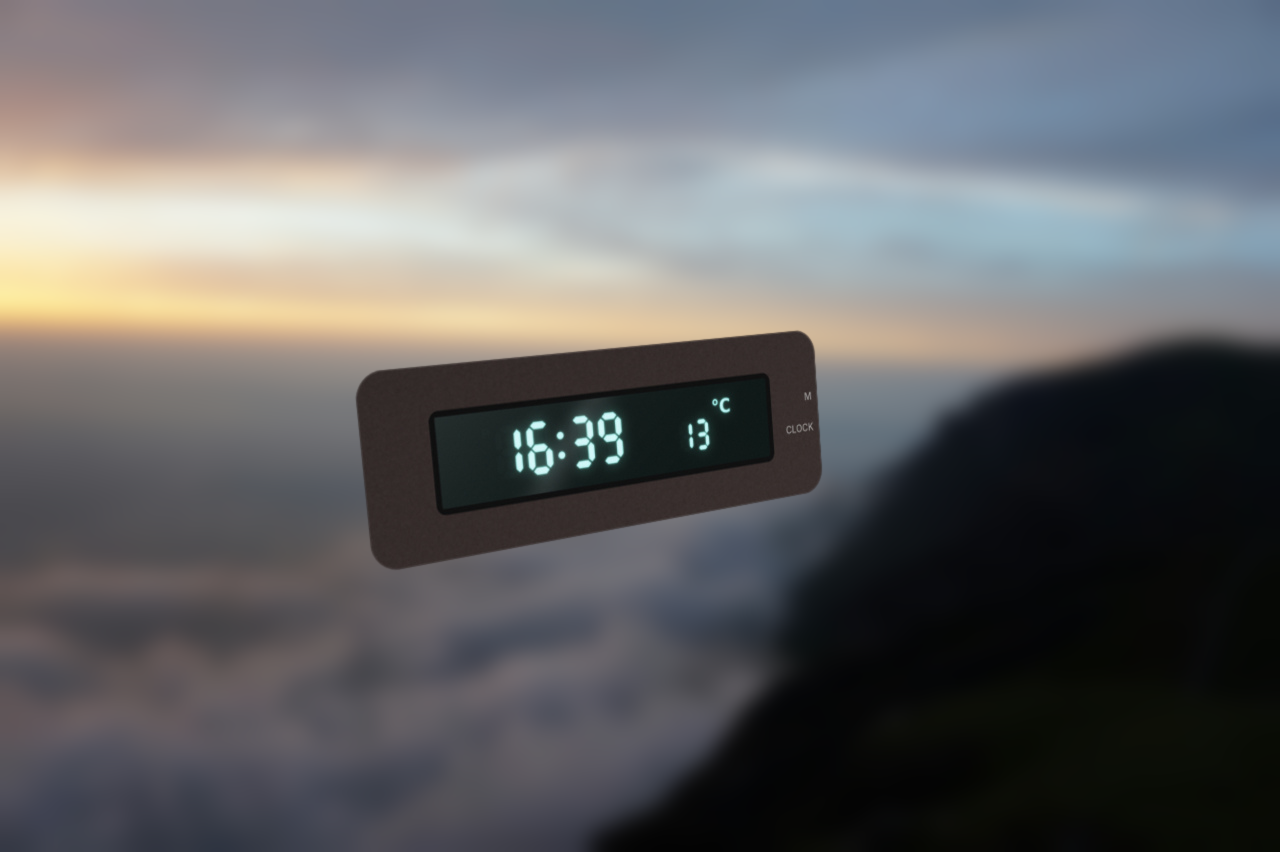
16:39
